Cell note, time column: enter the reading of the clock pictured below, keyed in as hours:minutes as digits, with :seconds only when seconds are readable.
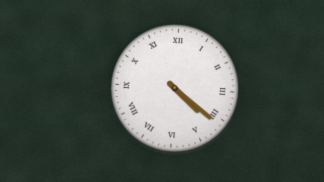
4:21
